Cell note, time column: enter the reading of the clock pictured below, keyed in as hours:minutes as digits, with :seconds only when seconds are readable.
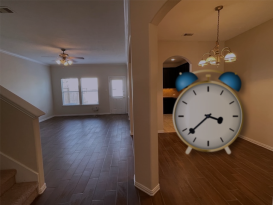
3:38
